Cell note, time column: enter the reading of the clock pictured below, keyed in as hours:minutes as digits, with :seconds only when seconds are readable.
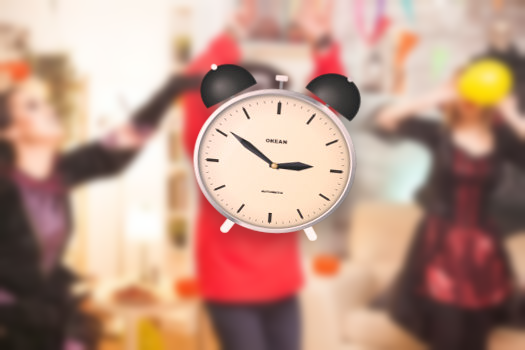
2:51
